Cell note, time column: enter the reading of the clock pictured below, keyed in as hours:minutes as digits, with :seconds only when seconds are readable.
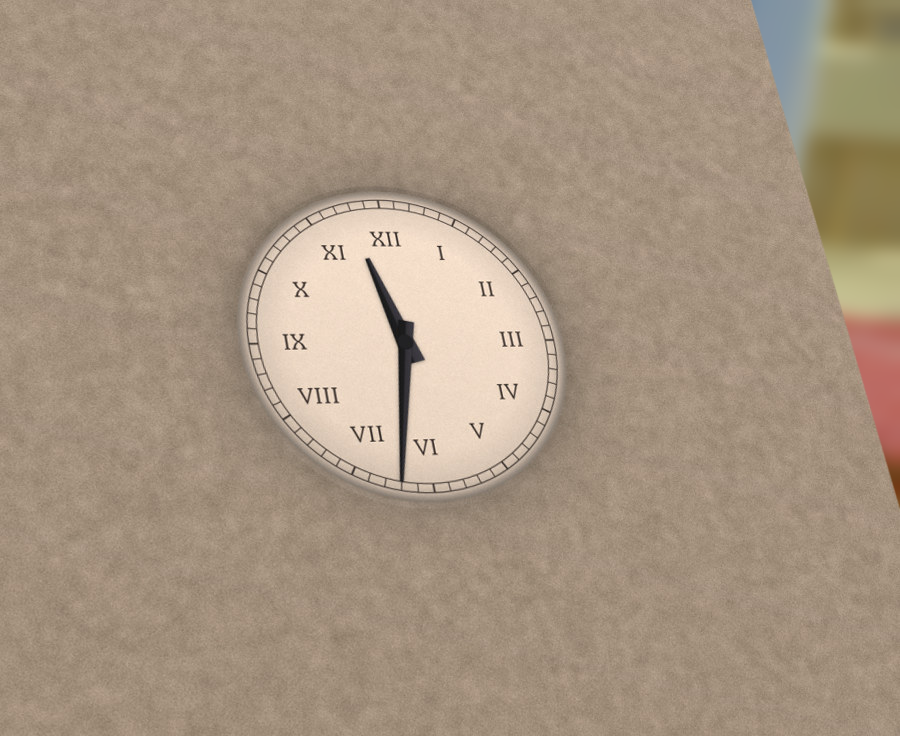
11:32
